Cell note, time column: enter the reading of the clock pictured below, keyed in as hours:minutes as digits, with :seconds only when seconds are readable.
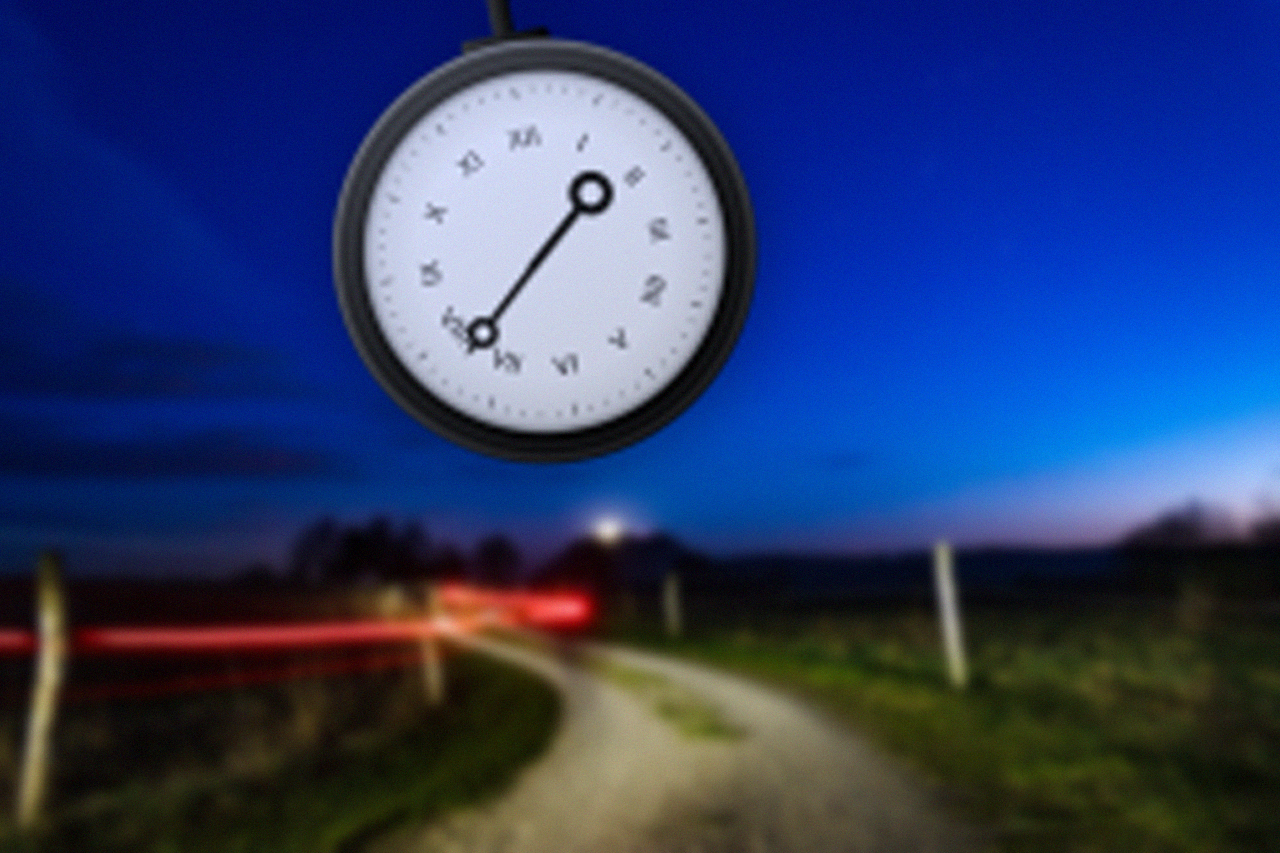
1:38
